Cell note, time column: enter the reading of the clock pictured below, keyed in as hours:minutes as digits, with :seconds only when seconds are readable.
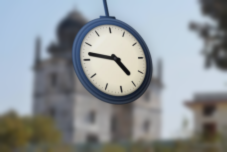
4:47
